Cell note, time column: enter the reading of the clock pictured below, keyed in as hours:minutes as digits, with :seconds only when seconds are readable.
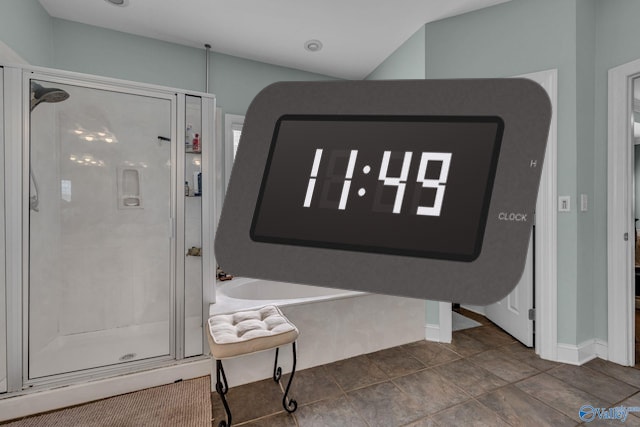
11:49
